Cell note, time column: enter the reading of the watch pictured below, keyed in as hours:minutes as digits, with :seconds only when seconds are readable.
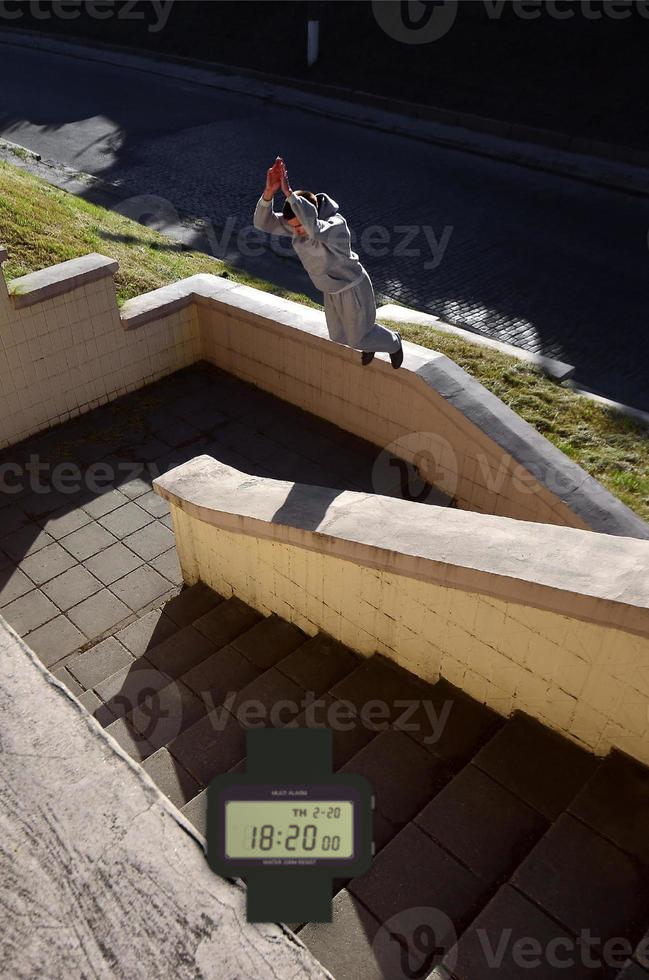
18:20:00
